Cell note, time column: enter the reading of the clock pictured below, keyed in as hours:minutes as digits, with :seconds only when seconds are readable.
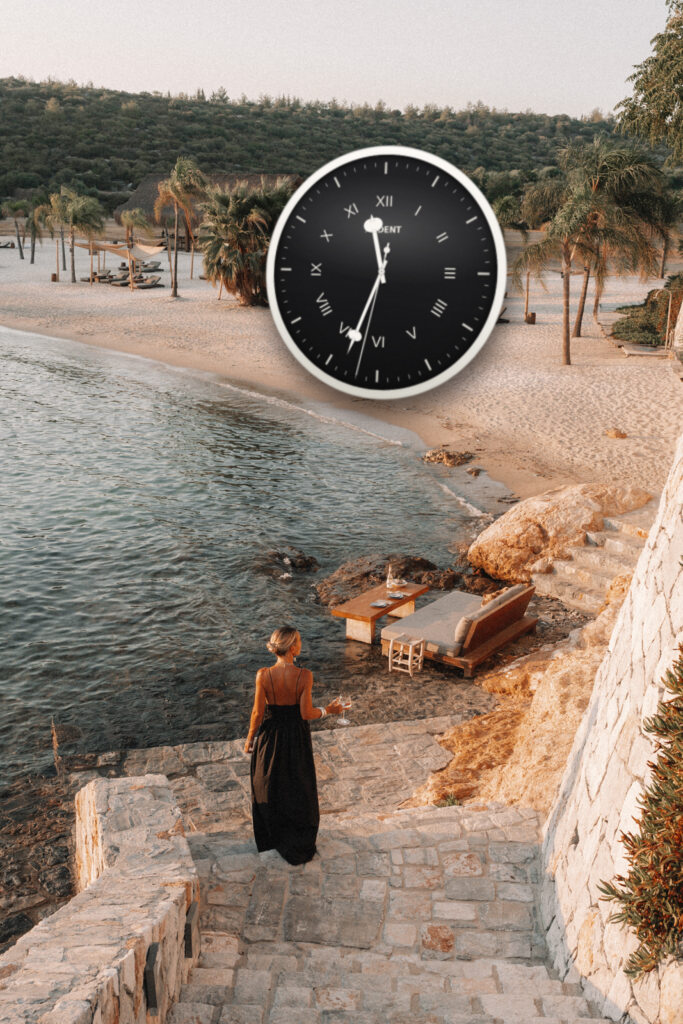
11:33:32
